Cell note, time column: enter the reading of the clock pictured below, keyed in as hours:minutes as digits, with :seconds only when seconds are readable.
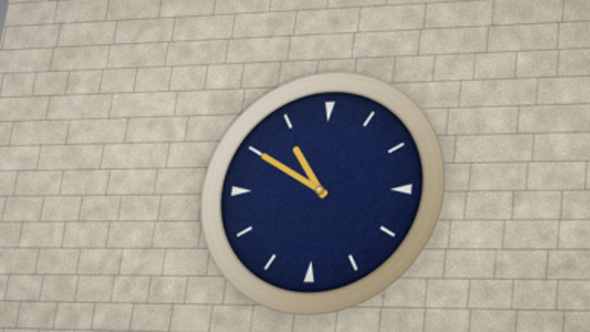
10:50
